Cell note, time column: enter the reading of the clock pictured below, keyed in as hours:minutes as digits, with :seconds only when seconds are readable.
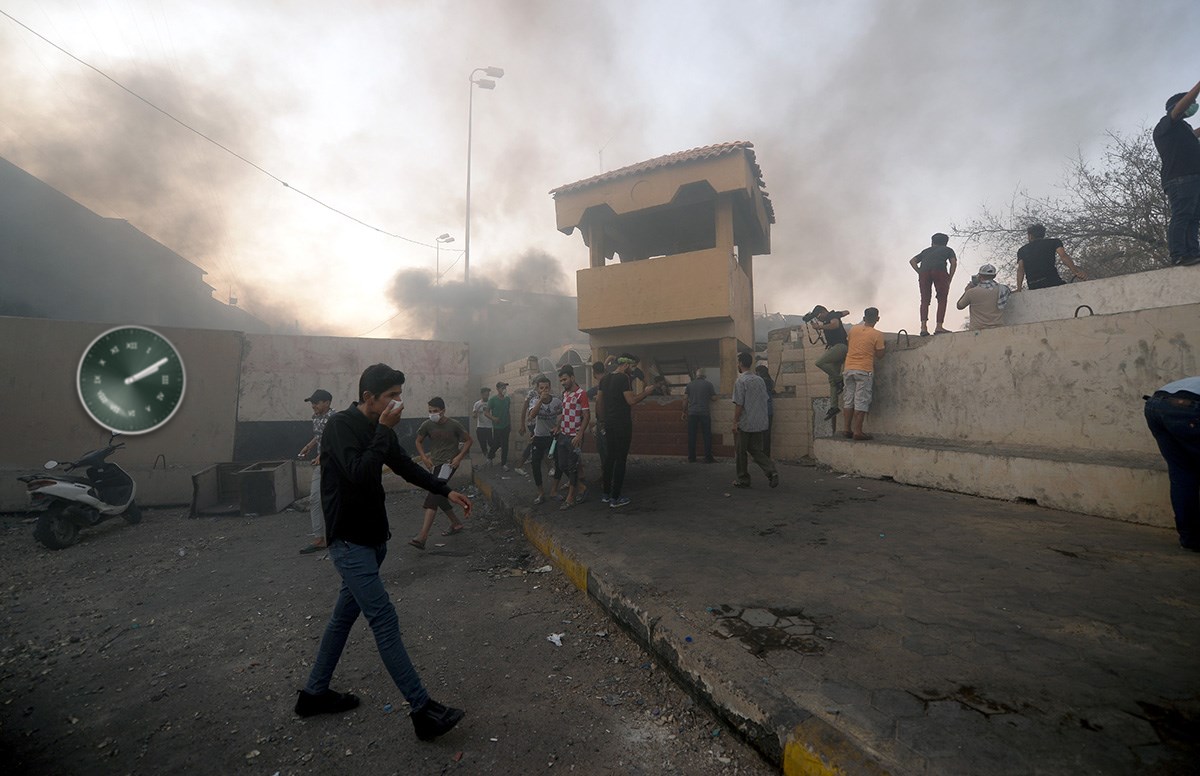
2:10
